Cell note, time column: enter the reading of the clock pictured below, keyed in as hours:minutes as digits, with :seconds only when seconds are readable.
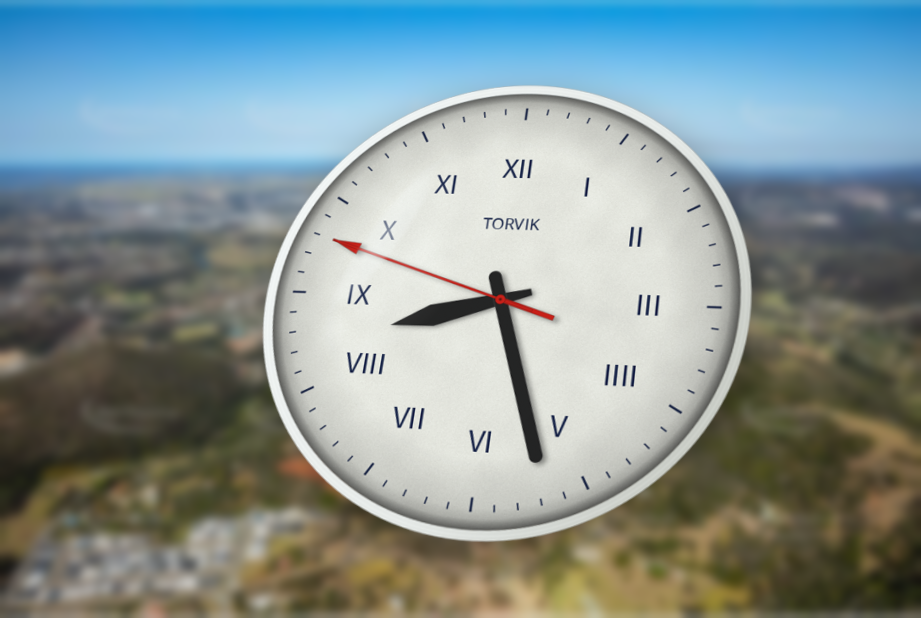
8:26:48
